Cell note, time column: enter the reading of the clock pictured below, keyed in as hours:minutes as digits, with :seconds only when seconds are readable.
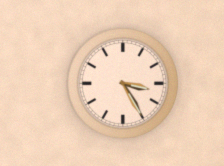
3:25
